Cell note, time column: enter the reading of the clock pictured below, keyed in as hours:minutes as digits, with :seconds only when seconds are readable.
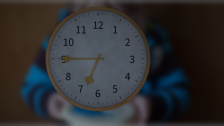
6:45
